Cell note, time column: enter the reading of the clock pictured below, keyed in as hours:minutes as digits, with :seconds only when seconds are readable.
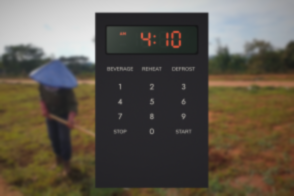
4:10
